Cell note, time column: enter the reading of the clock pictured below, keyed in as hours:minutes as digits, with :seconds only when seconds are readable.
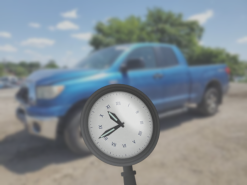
10:41
